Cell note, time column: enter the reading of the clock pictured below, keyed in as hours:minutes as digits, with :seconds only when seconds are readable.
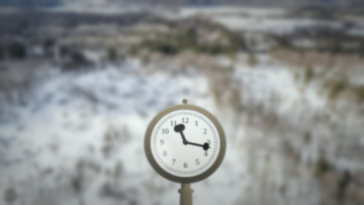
11:17
